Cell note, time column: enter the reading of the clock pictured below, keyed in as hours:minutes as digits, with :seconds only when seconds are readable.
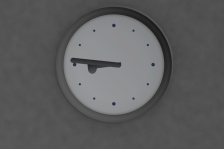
8:46
